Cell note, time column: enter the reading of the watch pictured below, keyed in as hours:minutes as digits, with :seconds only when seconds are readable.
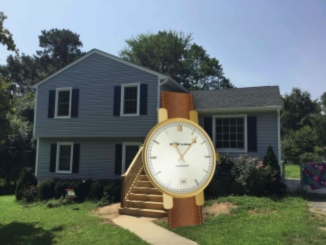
11:07
